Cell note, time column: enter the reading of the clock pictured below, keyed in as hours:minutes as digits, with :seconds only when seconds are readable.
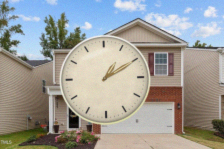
1:10
